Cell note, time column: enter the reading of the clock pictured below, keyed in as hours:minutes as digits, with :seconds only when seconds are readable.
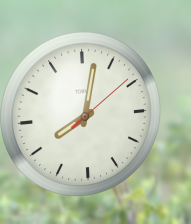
8:02:09
